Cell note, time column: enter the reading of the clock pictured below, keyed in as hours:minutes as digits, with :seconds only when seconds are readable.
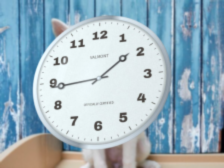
1:44
